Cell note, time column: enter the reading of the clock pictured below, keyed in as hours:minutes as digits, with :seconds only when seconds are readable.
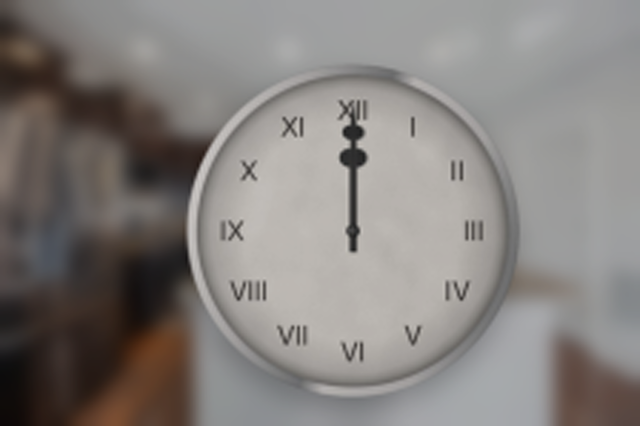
12:00
